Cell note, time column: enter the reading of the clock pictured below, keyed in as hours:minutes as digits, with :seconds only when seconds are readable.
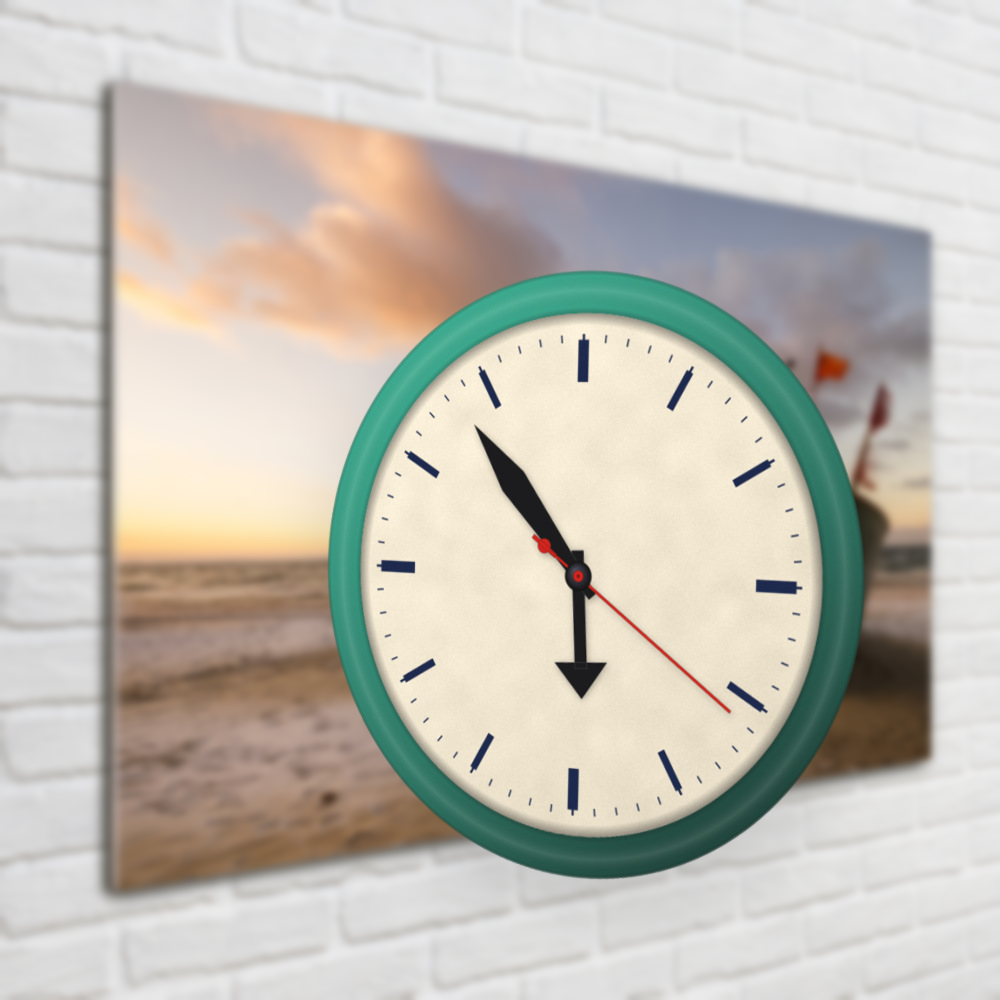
5:53:21
